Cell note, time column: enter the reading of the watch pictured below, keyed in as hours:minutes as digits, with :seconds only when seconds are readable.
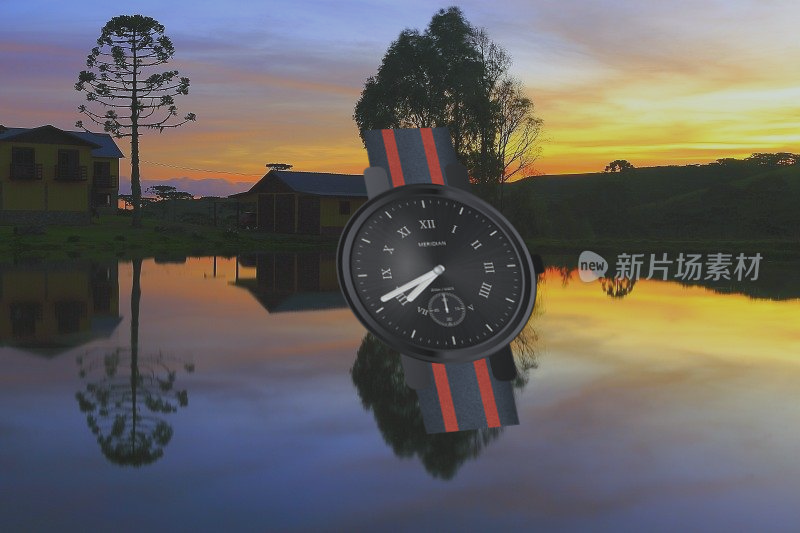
7:41
